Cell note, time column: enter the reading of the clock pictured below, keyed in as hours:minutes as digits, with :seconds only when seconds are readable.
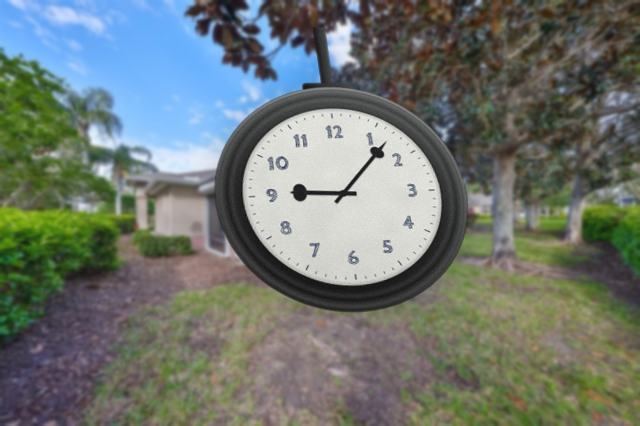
9:07
